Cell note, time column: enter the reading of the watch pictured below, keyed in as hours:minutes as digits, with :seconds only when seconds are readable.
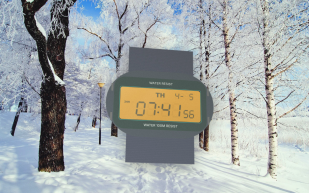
7:41:56
